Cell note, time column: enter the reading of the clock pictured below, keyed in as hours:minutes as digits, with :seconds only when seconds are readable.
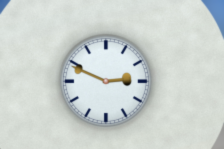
2:49
